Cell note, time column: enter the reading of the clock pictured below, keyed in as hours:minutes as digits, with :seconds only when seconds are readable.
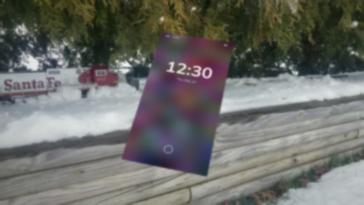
12:30
